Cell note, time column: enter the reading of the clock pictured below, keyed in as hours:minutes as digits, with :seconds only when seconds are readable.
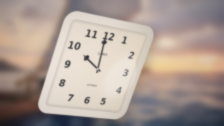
9:59
